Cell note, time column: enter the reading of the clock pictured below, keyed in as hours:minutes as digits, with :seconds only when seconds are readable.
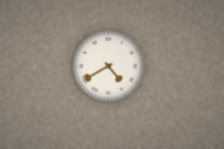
4:40
